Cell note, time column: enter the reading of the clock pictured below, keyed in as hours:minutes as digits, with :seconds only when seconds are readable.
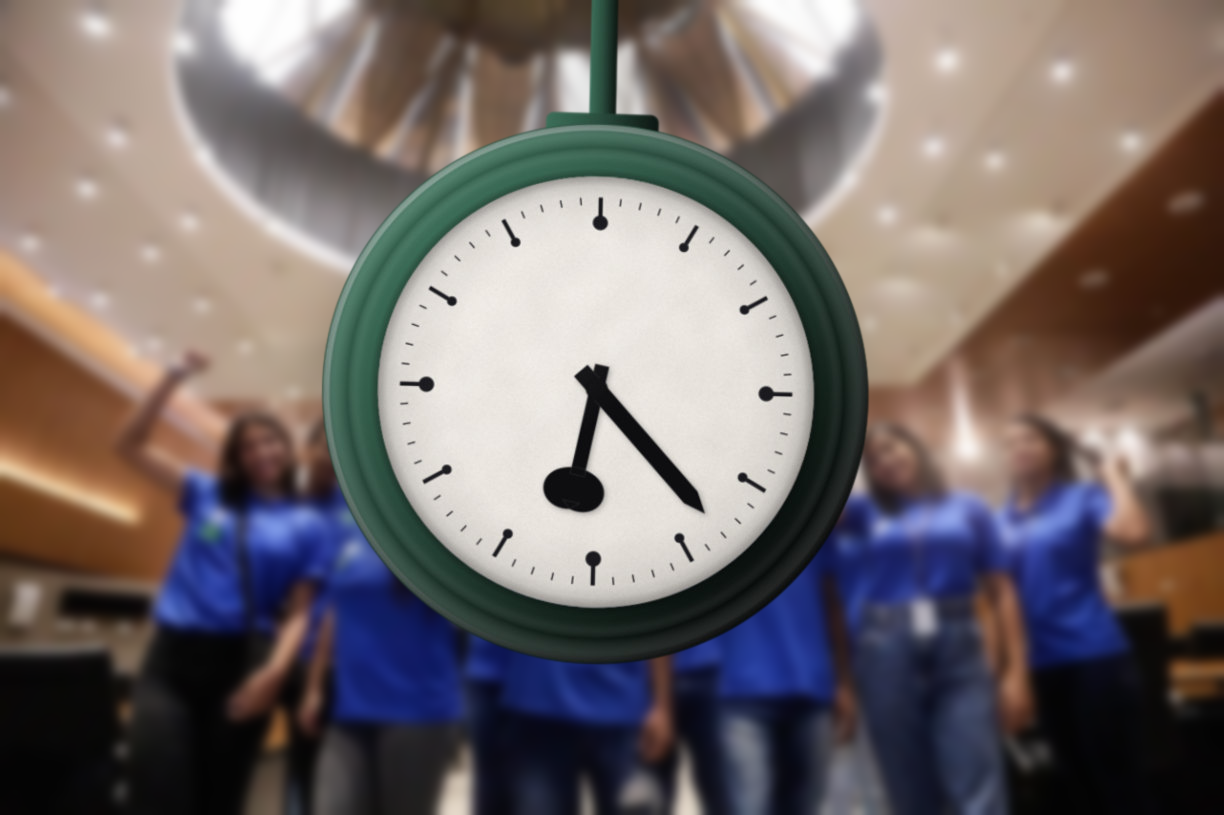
6:23
